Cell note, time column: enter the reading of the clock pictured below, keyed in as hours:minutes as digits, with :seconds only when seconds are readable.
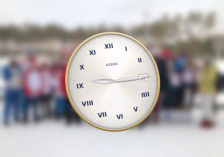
9:15
